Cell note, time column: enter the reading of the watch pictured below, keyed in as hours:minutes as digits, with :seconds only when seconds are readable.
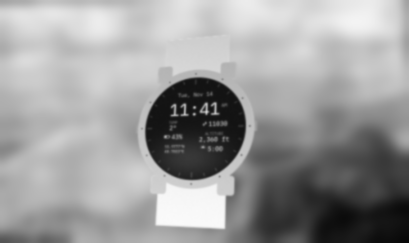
11:41
